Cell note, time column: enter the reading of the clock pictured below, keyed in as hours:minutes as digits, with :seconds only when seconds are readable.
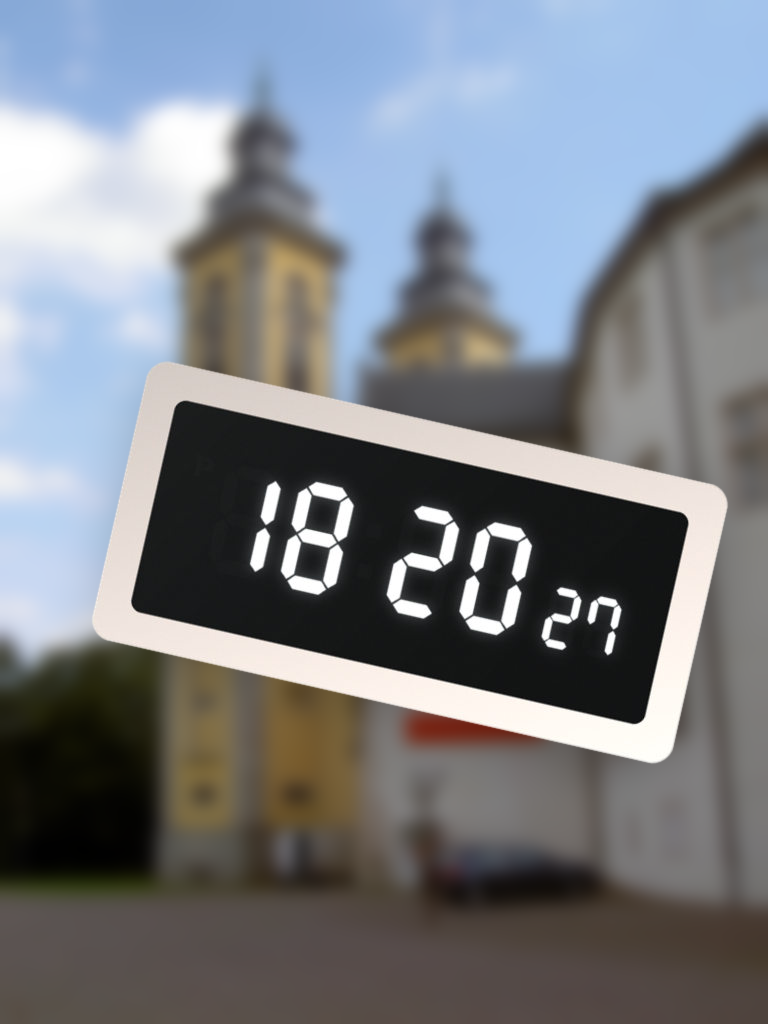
18:20:27
